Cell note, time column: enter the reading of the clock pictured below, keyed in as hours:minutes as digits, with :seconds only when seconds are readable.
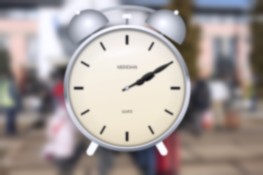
2:10
